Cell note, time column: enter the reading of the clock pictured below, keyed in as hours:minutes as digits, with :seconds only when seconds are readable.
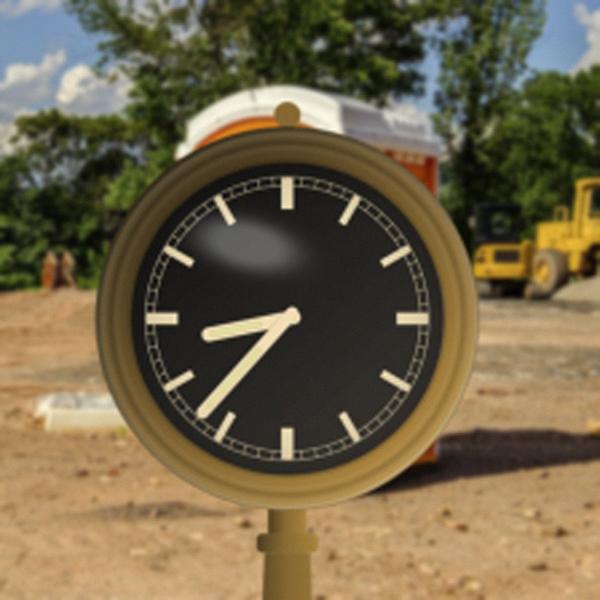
8:37
